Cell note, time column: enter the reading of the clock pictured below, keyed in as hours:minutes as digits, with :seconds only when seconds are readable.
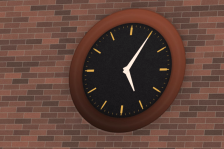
5:05
